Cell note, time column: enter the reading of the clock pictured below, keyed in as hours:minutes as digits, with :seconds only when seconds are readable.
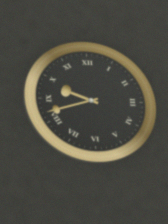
9:42
